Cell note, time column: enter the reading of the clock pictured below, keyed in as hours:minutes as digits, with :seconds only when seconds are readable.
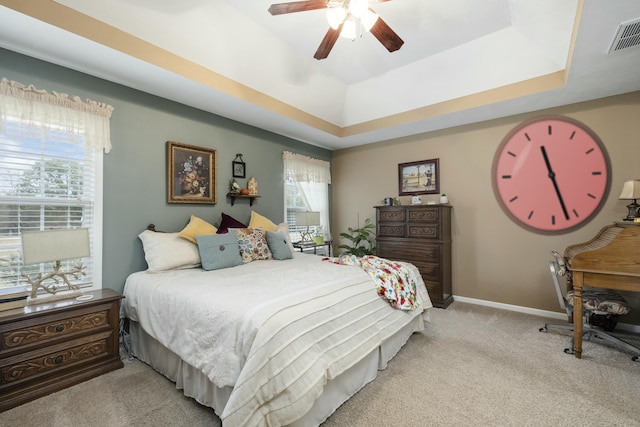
11:27
